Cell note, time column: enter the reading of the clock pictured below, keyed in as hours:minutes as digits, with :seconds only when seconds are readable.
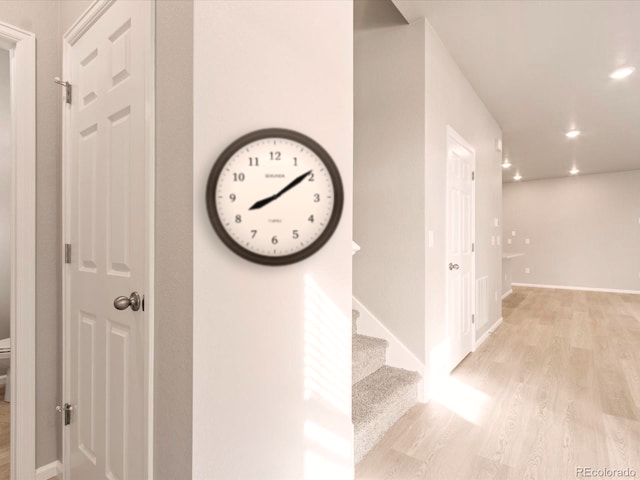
8:09
